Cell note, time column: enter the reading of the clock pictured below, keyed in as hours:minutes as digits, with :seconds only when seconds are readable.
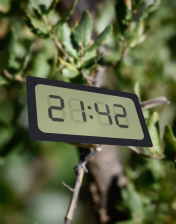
21:42
